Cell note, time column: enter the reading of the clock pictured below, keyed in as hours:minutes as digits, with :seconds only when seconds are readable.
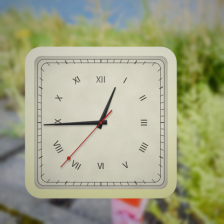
12:44:37
